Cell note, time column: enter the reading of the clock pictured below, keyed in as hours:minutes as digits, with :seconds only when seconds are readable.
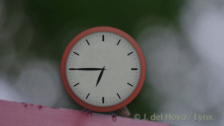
6:45
